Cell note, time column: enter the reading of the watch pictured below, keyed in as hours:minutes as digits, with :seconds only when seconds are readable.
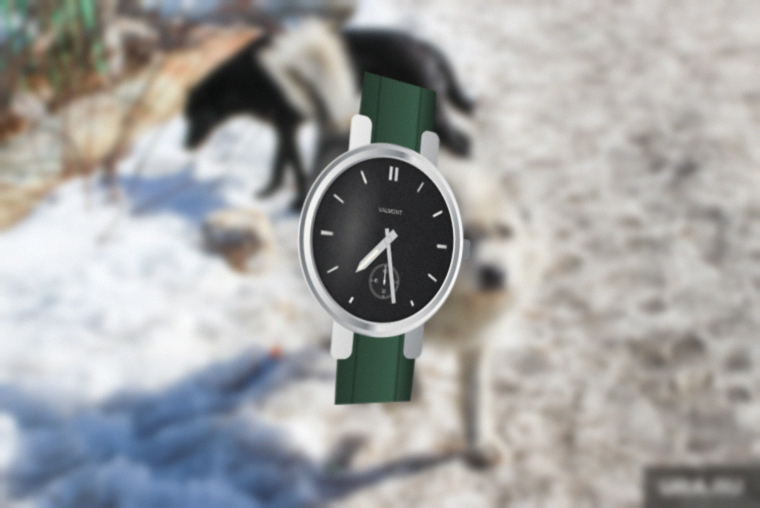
7:28
